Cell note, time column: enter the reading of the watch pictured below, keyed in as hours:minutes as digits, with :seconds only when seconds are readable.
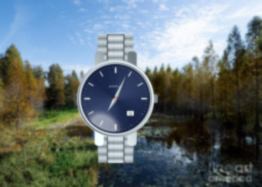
7:04
